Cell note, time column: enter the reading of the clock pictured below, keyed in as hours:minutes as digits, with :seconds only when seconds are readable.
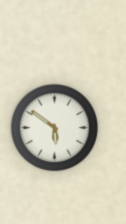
5:51
